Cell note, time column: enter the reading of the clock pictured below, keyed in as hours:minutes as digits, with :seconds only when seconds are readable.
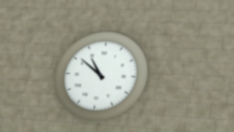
10:51
